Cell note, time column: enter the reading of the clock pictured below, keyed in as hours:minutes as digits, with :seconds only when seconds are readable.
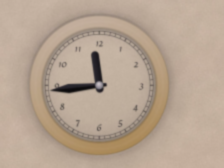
11:44
